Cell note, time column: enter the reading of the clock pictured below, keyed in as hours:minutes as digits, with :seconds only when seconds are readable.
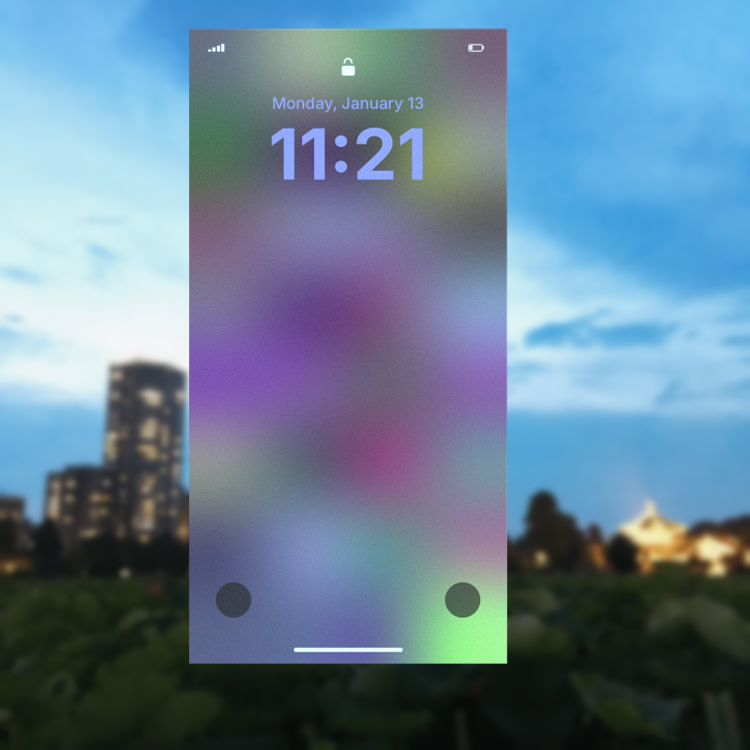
11:21
